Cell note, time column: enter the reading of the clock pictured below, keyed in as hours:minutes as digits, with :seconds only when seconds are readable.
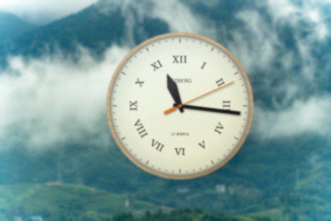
11:16:11
